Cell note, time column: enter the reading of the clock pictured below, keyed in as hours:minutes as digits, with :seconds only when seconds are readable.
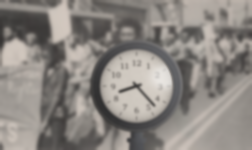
8:23
